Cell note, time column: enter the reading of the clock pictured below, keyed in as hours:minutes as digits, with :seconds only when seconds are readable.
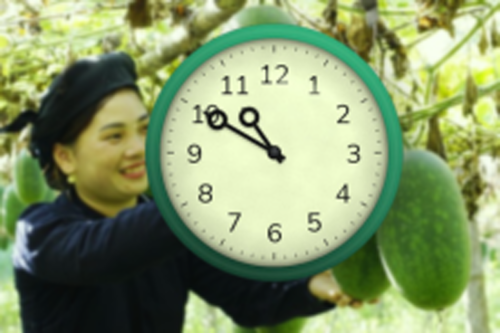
10:50
